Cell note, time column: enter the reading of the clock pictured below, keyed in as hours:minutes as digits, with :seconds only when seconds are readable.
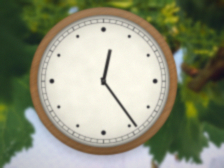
12:24
